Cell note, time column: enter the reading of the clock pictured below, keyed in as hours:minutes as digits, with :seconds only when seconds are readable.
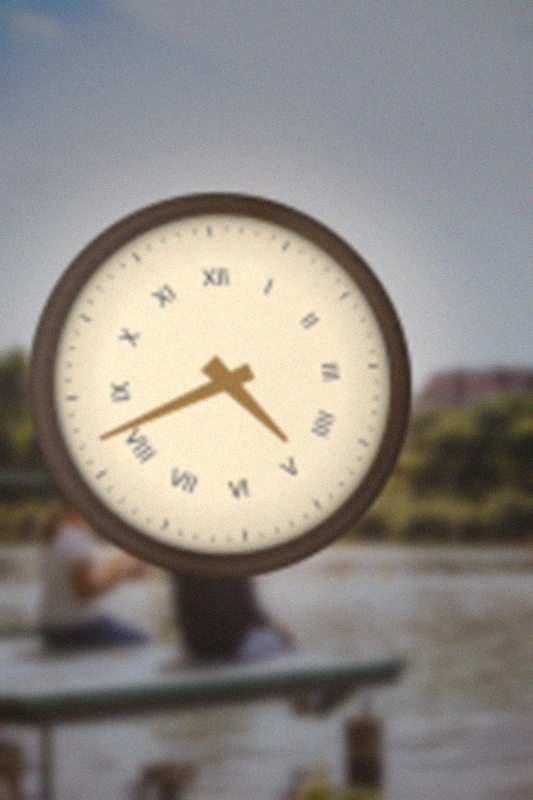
4:42
